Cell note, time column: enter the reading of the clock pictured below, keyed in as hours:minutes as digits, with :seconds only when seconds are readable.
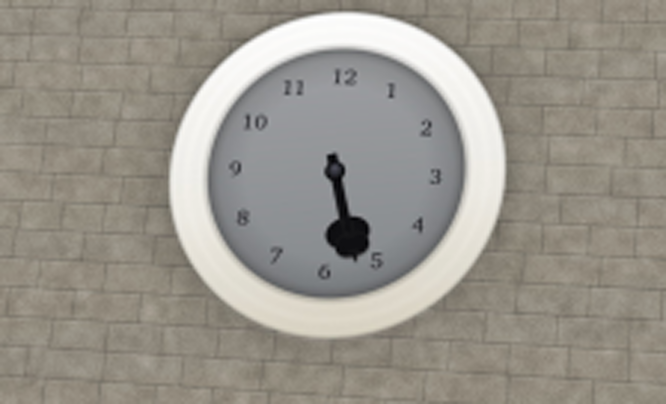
5:27
